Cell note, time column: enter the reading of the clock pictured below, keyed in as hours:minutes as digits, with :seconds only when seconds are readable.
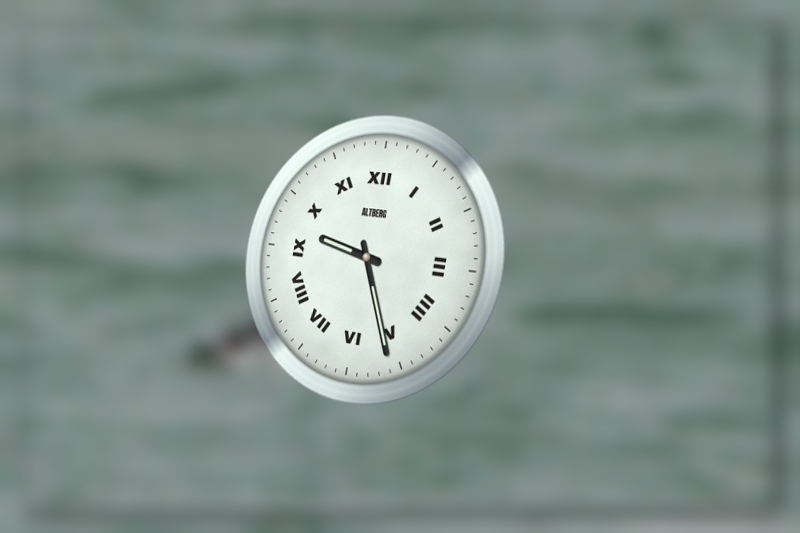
9:26
